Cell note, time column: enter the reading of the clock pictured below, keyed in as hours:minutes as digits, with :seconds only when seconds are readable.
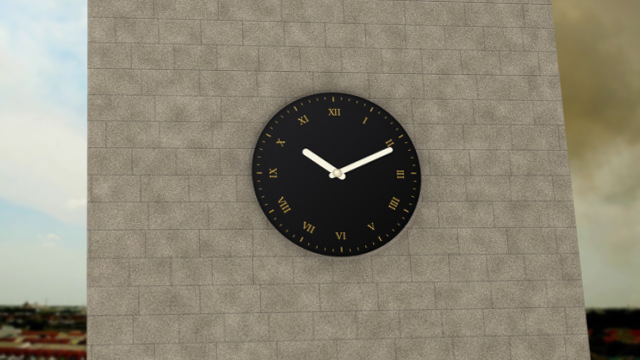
10:11
